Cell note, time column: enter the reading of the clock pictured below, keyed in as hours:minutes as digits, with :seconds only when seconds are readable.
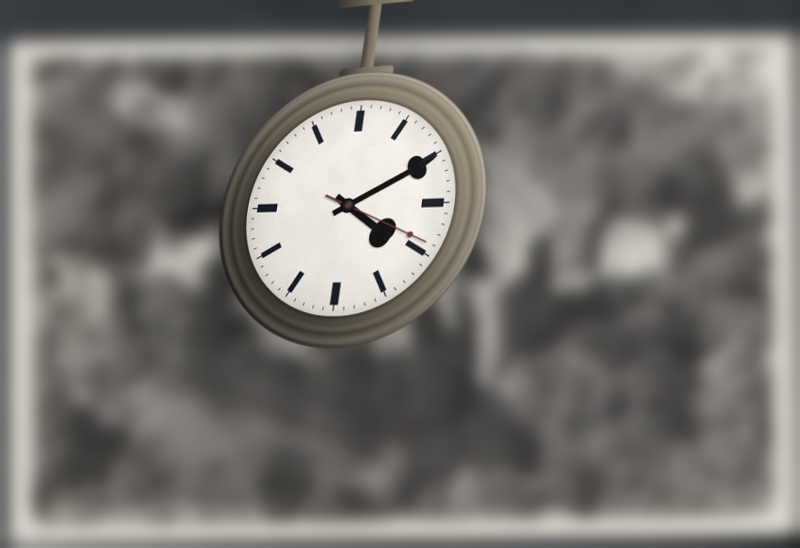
4:10:19
